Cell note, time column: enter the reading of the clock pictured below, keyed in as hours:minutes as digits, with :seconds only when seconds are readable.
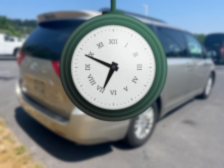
6:49
